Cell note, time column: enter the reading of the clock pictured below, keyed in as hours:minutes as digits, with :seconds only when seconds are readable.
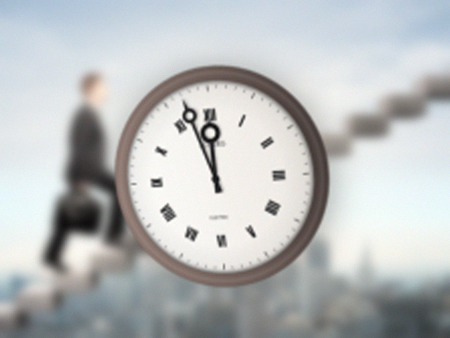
11:57
